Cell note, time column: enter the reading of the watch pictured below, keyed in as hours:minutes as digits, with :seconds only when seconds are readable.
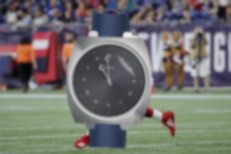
10:59
